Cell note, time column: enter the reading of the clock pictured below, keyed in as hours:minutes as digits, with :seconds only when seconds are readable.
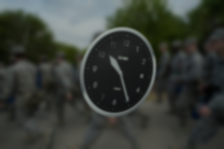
10:25
